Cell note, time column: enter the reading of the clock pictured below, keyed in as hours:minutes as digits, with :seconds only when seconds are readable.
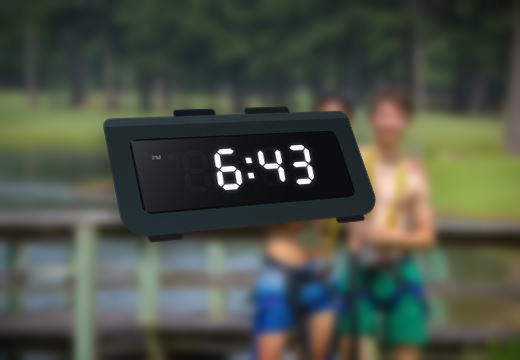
6:43
